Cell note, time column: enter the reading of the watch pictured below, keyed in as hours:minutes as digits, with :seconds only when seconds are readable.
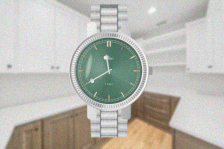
11:40
